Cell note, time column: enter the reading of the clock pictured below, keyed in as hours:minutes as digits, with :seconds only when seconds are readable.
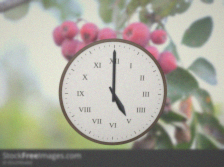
5:00
